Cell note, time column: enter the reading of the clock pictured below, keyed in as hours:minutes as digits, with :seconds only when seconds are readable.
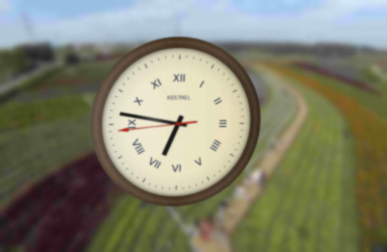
6:46:44
